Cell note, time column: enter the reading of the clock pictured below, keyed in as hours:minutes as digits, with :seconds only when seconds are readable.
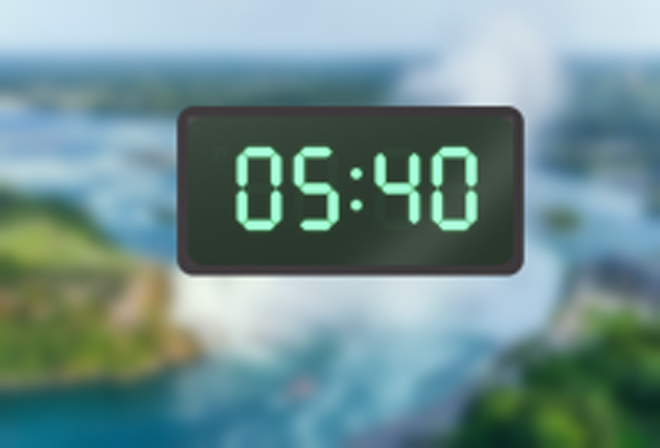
5:40
